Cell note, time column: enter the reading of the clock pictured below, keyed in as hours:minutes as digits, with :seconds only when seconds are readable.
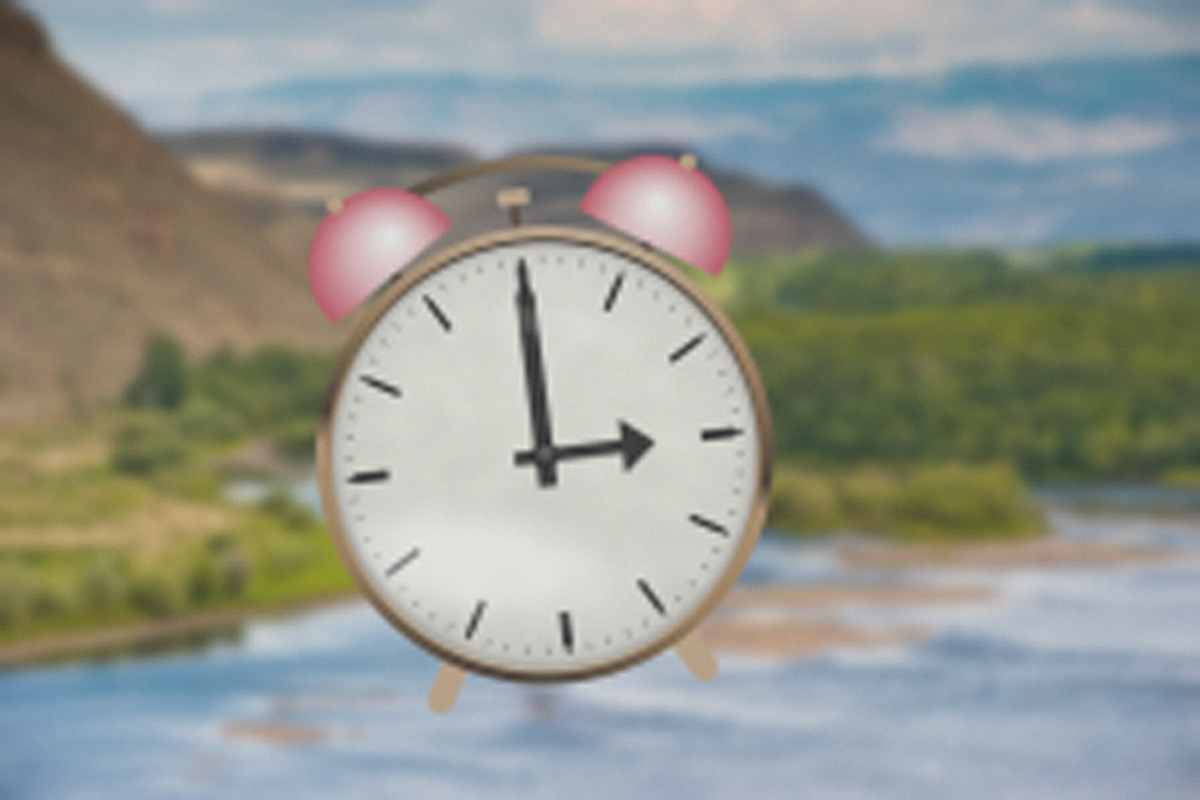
3:00
